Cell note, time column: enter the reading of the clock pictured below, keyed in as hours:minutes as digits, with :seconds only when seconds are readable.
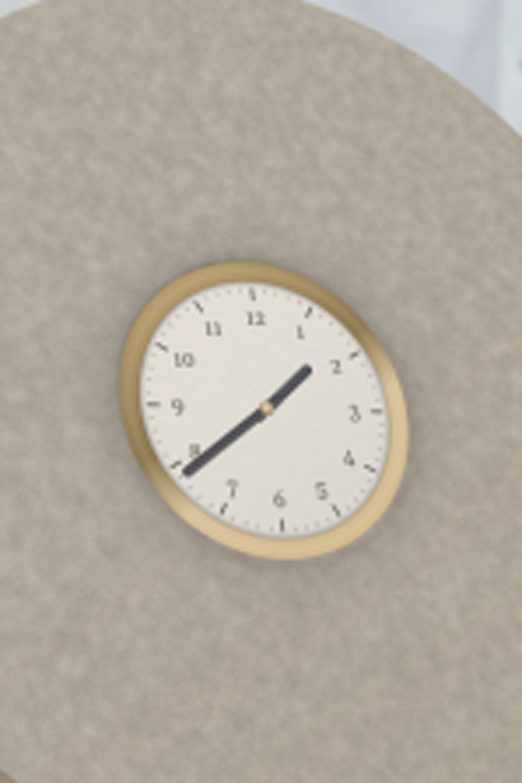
1:39
